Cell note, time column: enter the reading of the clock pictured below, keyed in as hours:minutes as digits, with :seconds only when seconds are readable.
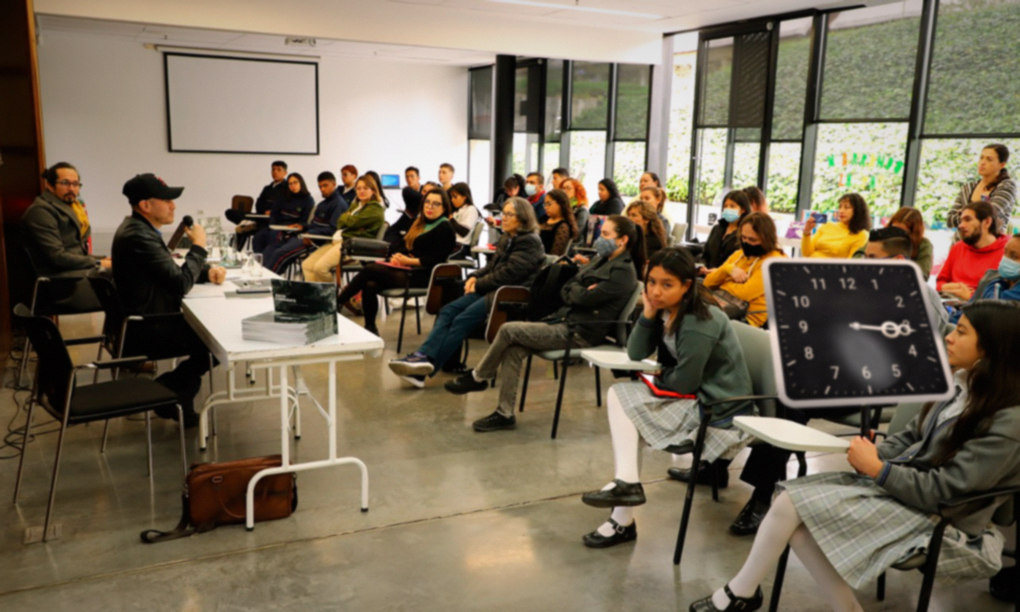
3:16
